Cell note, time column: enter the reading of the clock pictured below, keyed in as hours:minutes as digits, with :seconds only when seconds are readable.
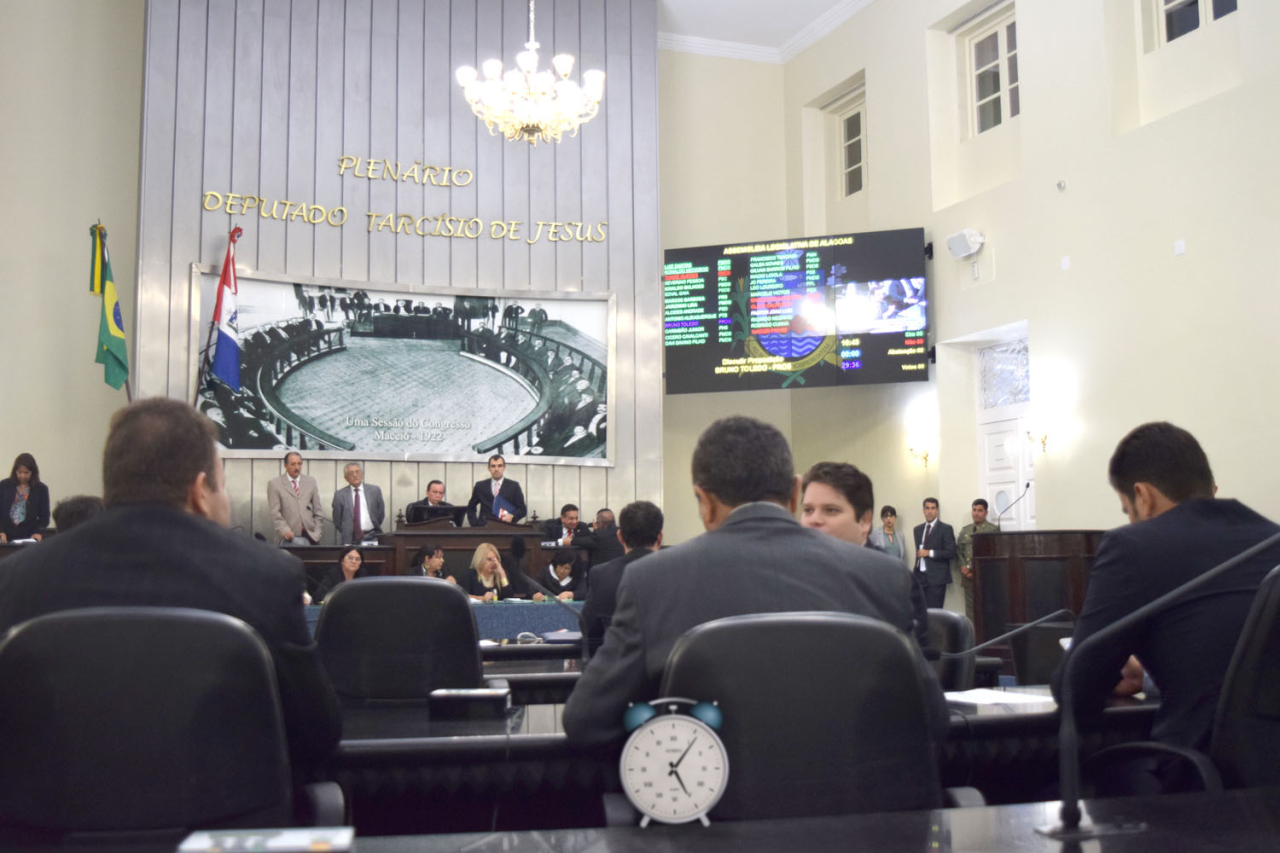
5:06
